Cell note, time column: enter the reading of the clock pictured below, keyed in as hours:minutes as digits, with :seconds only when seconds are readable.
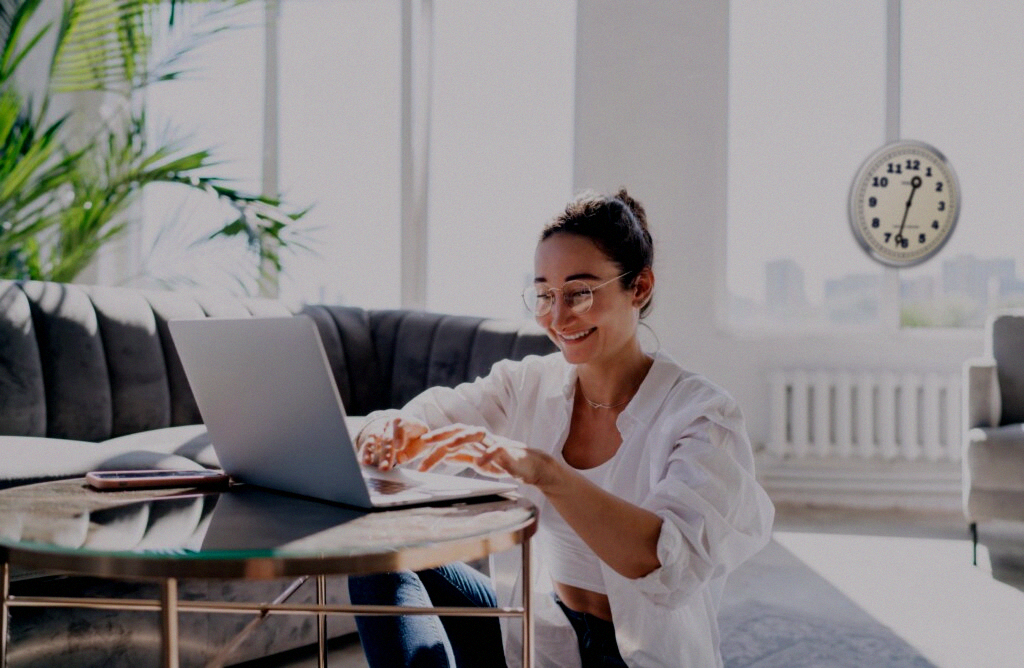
12:32
